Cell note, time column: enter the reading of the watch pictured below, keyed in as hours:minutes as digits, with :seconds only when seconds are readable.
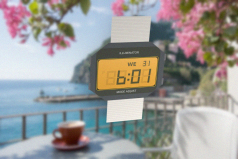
6:01
